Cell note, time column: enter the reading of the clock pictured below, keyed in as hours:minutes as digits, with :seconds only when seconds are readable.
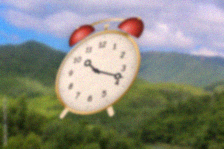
10:18
